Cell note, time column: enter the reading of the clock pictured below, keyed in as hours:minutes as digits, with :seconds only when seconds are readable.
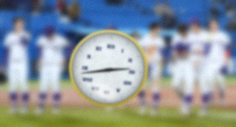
2:43
